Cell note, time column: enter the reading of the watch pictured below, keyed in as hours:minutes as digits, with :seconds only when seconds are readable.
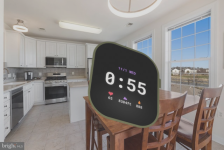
0:55
